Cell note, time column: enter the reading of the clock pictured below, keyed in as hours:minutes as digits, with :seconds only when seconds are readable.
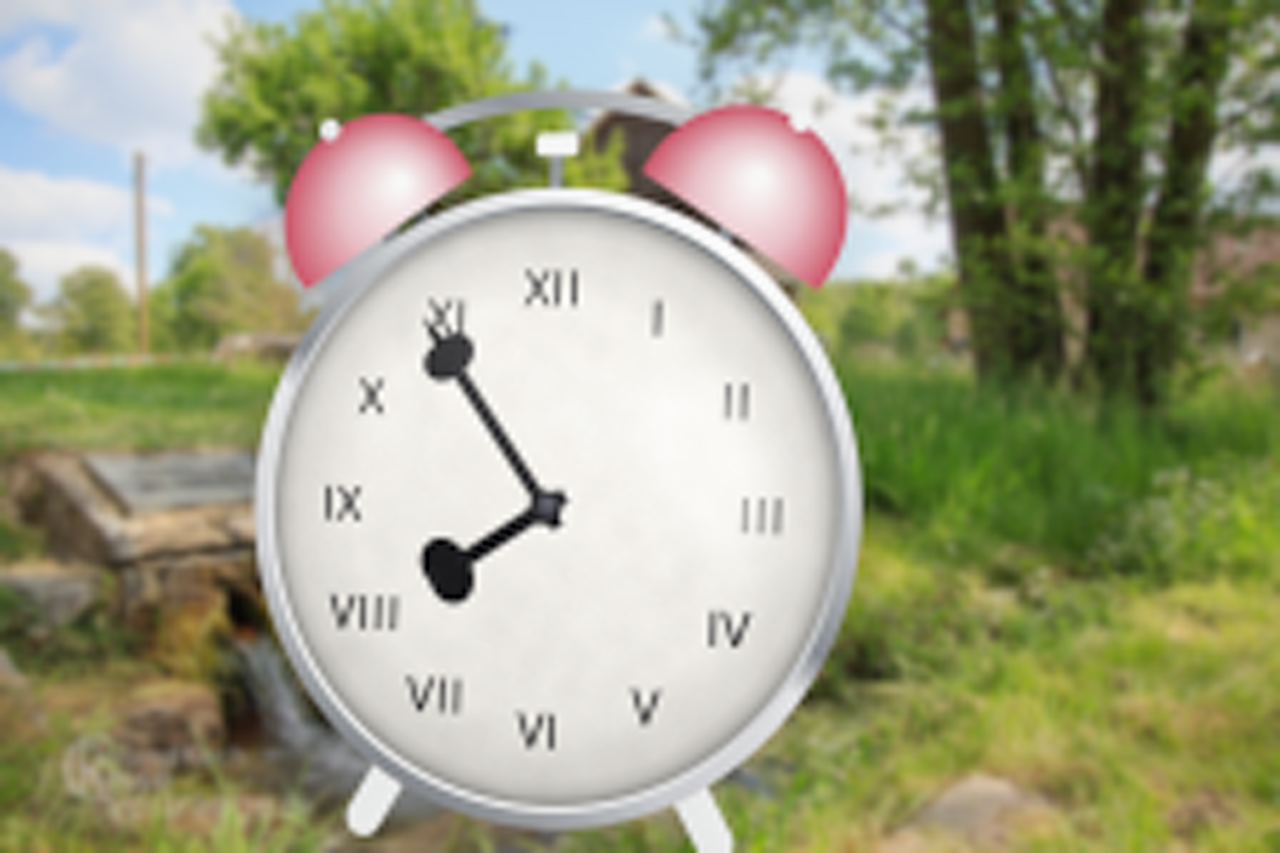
7:54
